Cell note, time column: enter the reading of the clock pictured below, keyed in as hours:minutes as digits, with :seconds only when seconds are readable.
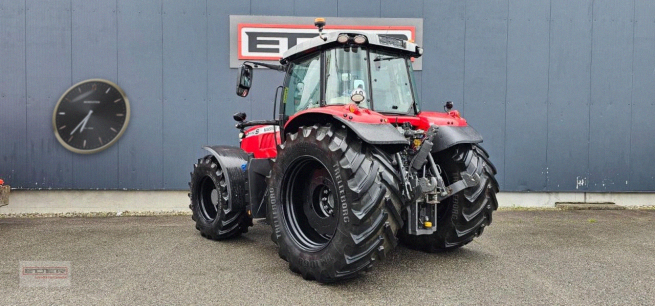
6:36
